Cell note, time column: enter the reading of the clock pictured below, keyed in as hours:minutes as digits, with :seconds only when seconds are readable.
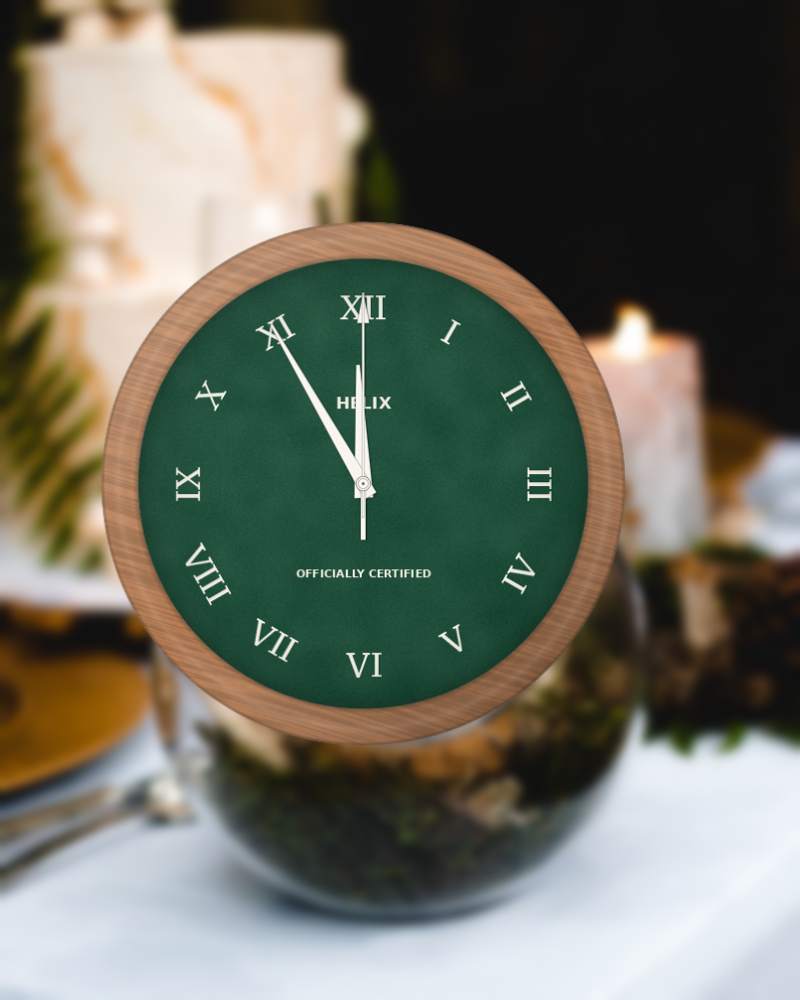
11:55:00
